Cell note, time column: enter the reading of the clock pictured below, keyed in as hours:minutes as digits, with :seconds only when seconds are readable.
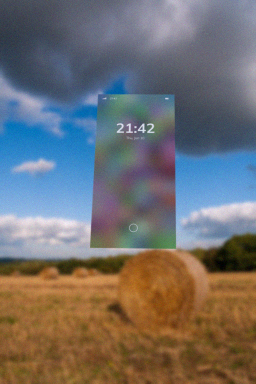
21:42
